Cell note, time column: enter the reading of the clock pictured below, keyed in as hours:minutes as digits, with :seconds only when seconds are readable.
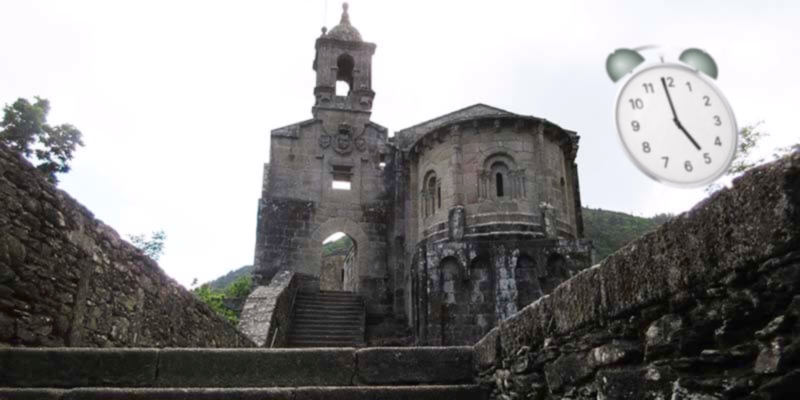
4:59
